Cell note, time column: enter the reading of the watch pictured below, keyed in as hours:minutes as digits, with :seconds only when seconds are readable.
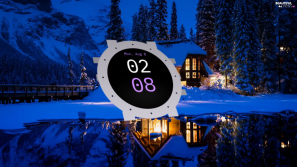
2:08
